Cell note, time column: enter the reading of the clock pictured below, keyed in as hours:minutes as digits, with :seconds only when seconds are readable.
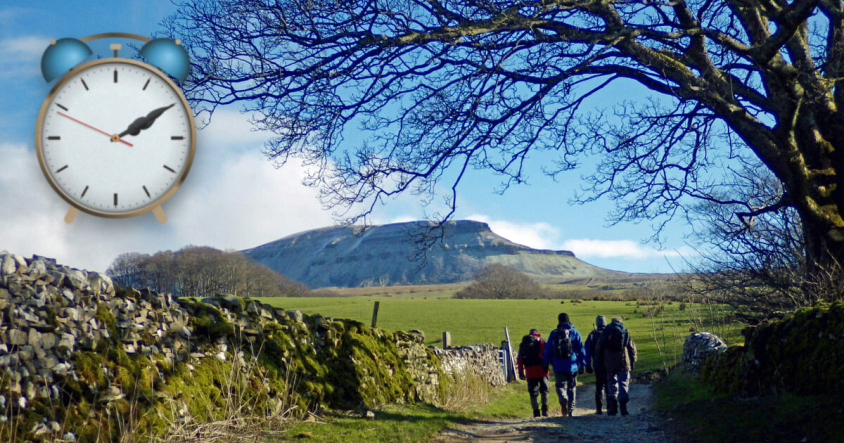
2:09:49
